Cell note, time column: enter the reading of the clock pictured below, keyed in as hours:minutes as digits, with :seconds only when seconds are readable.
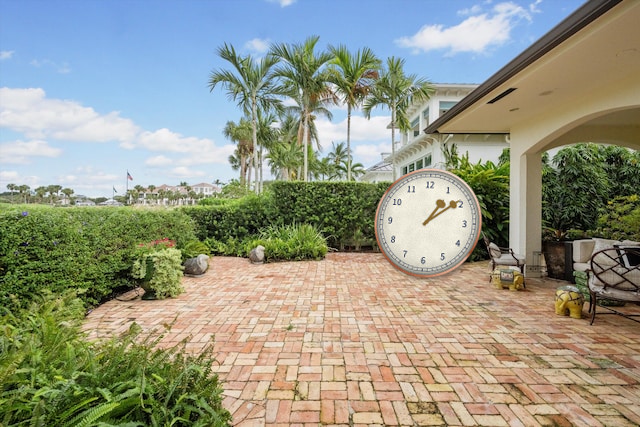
1:09
